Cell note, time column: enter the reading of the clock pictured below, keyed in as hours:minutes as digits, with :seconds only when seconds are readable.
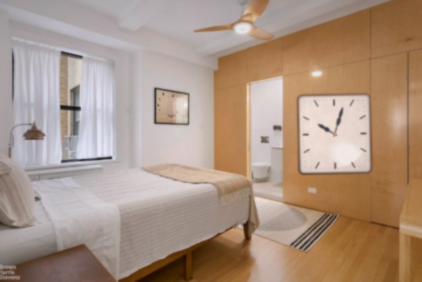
10:03
